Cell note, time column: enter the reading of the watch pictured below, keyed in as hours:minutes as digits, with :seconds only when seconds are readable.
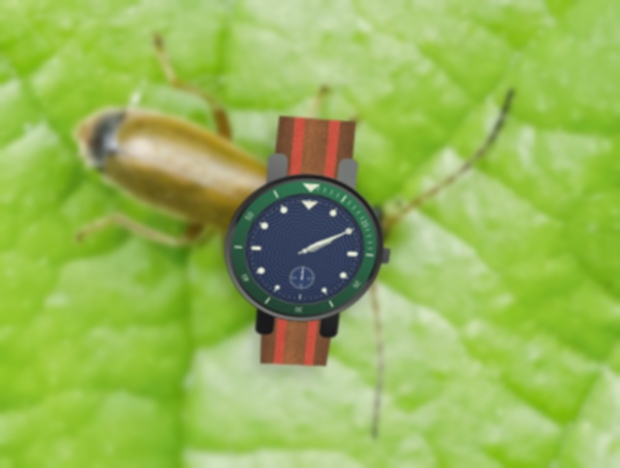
2:10
